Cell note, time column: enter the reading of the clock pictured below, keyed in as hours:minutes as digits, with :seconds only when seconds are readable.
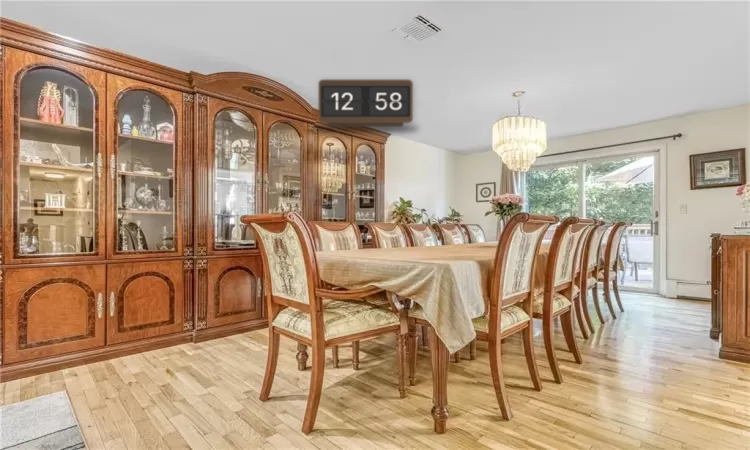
12:58
